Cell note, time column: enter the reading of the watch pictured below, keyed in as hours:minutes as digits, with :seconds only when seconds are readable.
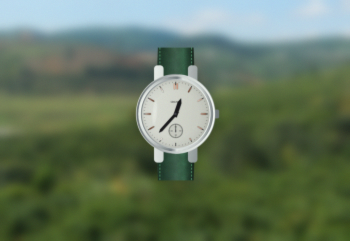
12:37
